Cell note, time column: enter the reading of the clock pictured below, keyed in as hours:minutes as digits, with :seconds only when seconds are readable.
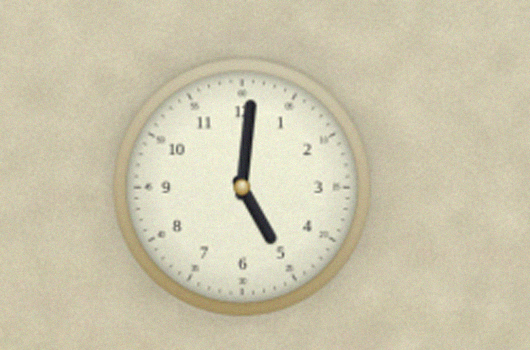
5:01
